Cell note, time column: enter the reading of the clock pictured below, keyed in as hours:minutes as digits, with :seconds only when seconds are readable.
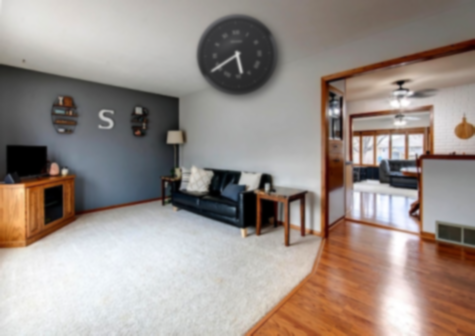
5:40
